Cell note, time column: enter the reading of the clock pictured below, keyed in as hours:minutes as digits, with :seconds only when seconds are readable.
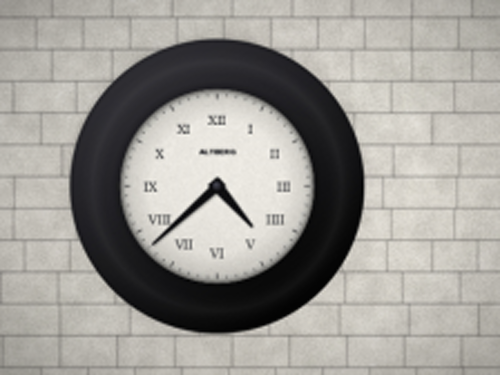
4:38
